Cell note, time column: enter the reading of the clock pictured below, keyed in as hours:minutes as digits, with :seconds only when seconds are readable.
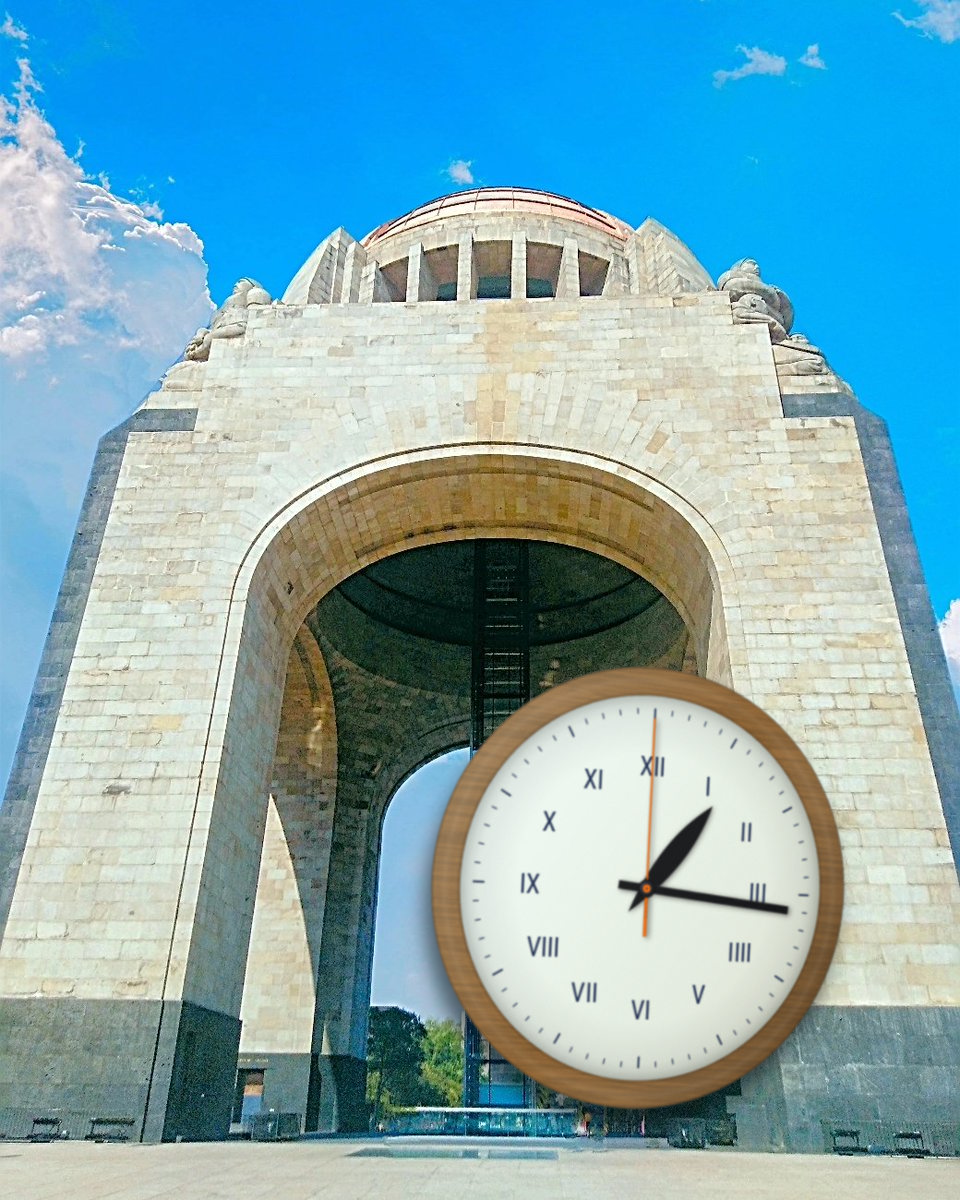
1:16:00
